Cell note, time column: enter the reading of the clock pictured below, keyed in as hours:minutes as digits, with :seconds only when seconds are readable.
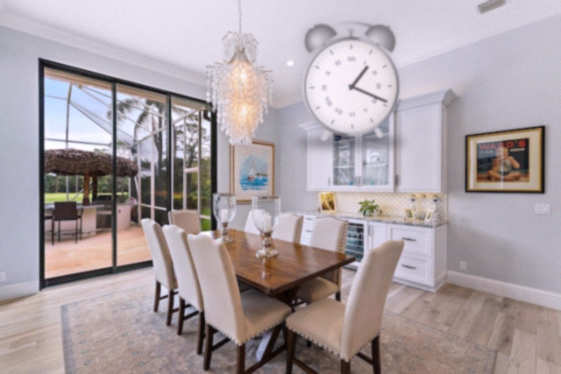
1:19
